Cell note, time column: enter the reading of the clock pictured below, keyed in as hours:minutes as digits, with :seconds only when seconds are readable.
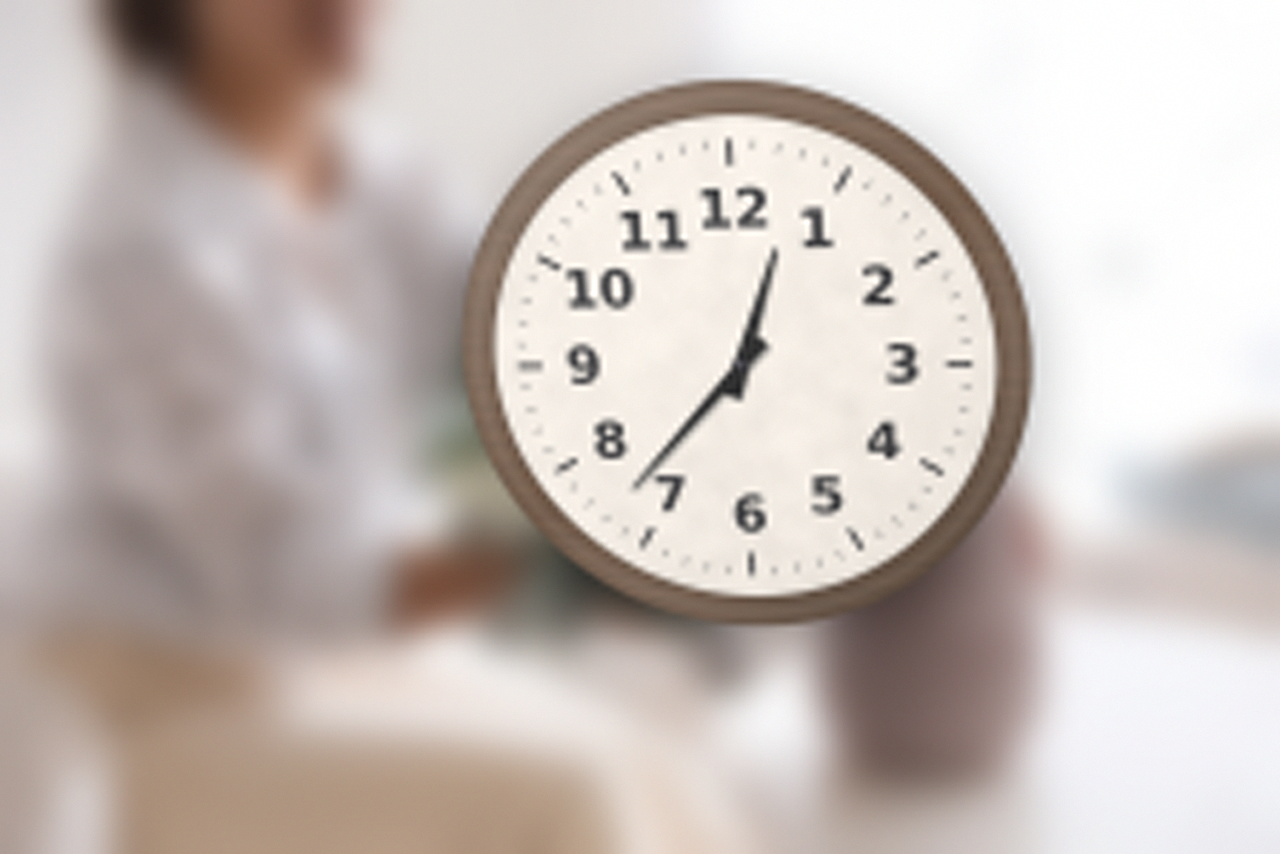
12:37
